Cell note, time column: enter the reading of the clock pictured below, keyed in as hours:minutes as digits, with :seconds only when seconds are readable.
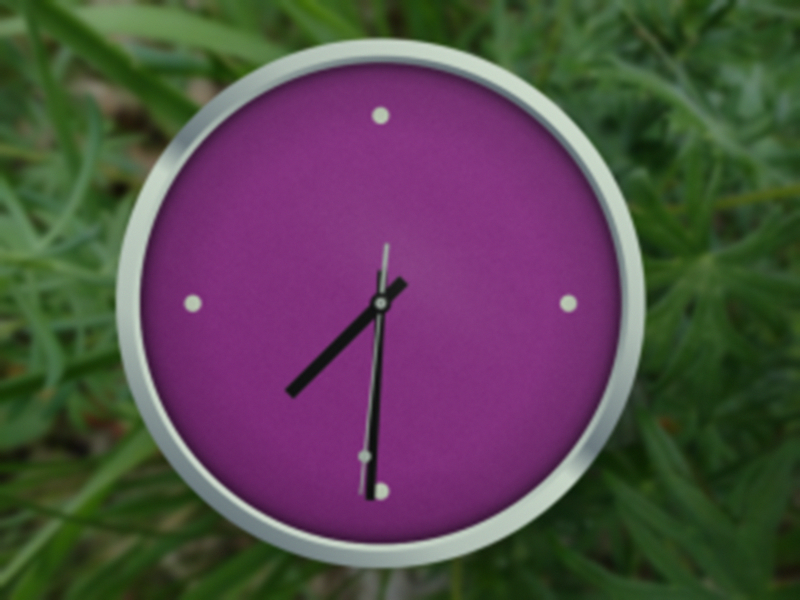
7:30:31
